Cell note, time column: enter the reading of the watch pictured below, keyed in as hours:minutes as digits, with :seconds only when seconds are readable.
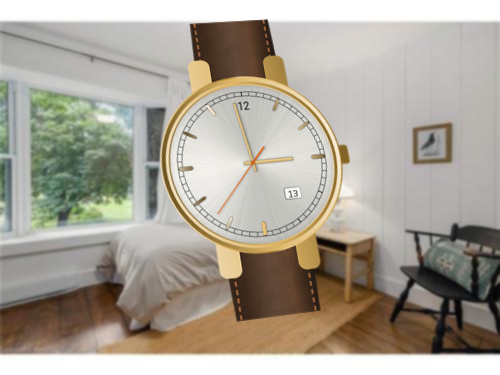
2:58:37
